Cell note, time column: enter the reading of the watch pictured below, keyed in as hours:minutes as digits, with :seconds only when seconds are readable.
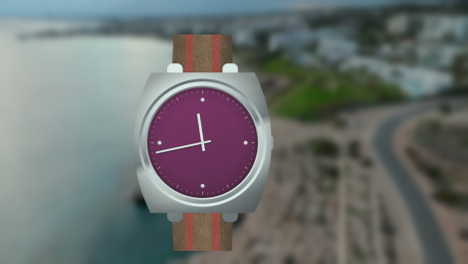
11:43
